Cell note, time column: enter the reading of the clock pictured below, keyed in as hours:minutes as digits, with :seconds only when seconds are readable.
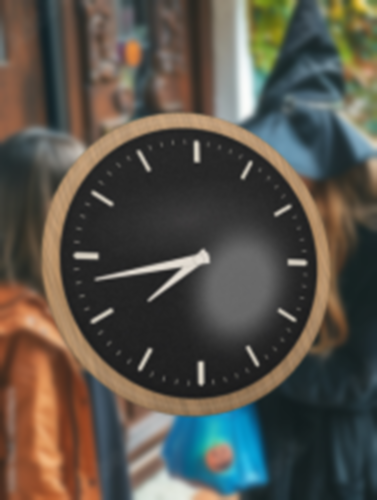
7:43
